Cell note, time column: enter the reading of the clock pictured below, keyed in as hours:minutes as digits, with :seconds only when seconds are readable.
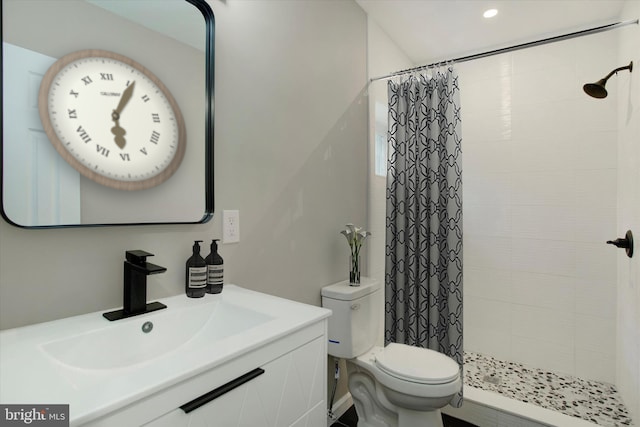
6:06
